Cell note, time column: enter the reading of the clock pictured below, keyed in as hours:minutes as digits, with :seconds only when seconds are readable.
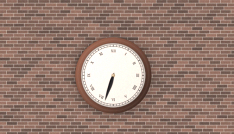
6:33
